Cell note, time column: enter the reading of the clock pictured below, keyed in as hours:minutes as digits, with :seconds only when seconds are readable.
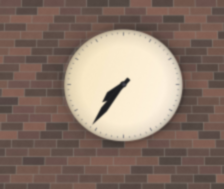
7:36
